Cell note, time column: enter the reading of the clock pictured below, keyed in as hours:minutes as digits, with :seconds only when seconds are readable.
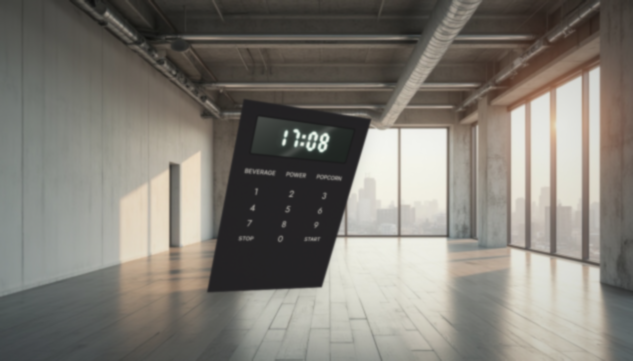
17:08
